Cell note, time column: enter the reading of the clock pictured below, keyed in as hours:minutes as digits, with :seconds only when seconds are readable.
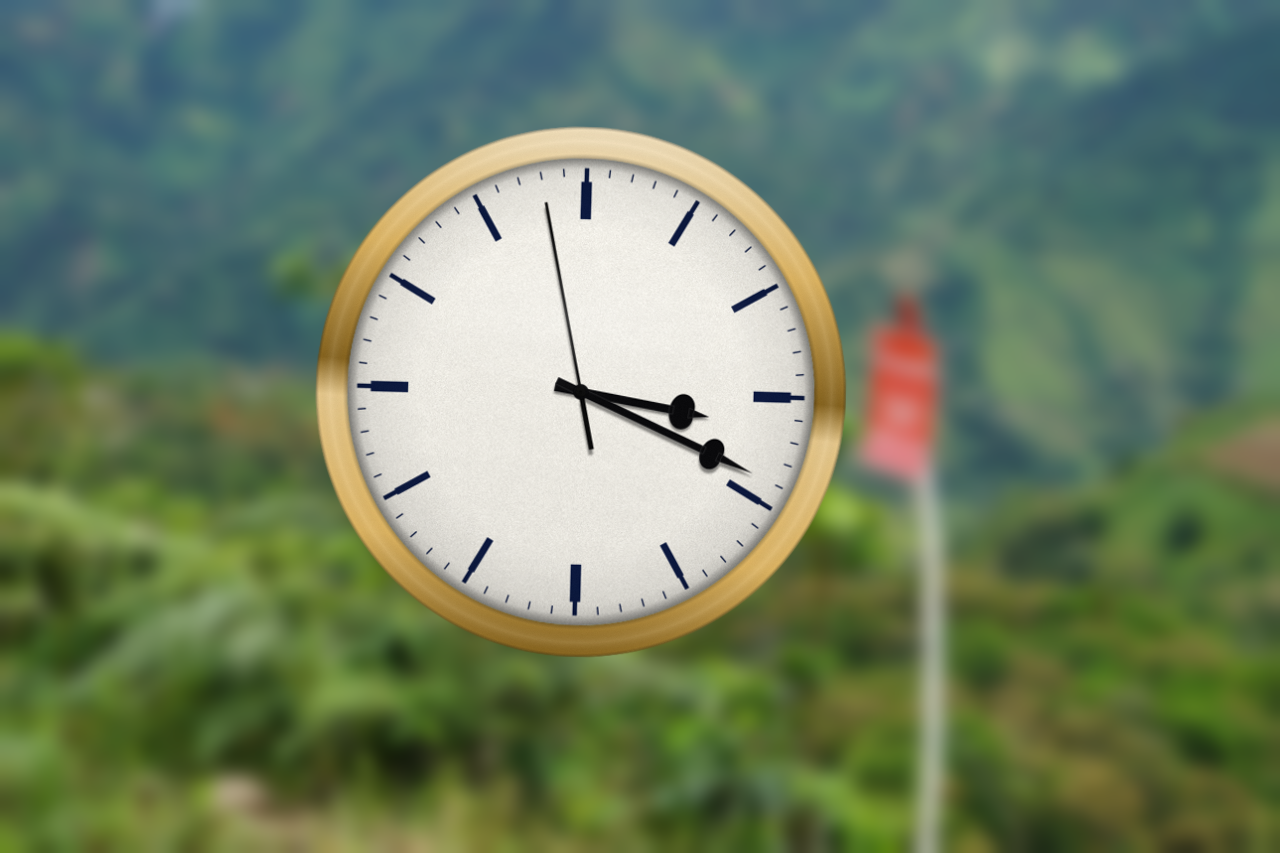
3:18:58
